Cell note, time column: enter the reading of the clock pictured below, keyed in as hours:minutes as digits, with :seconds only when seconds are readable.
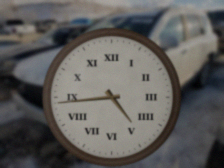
4:44
